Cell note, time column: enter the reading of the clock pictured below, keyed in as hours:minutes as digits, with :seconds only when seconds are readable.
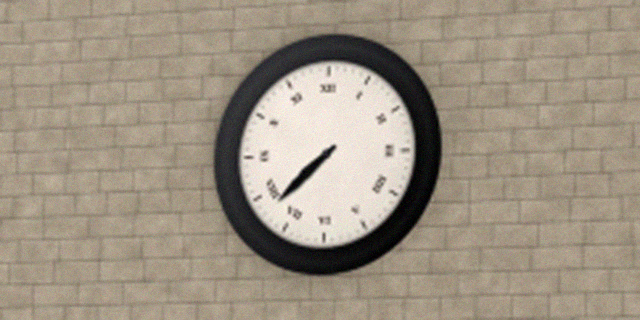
7:38
